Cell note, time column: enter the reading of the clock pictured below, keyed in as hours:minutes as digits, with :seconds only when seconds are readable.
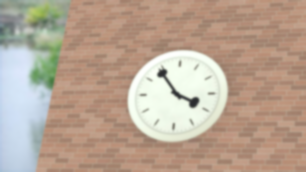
3:54
